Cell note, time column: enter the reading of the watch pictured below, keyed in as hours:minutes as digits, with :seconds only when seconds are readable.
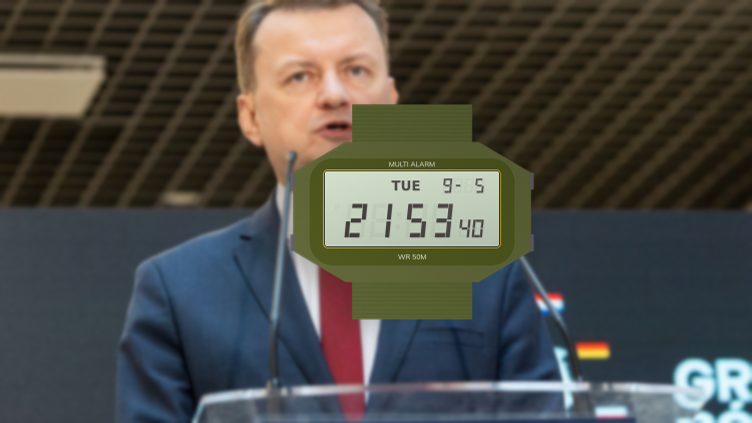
21:53:40
